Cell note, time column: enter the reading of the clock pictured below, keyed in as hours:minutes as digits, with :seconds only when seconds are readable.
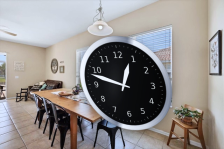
12:48
